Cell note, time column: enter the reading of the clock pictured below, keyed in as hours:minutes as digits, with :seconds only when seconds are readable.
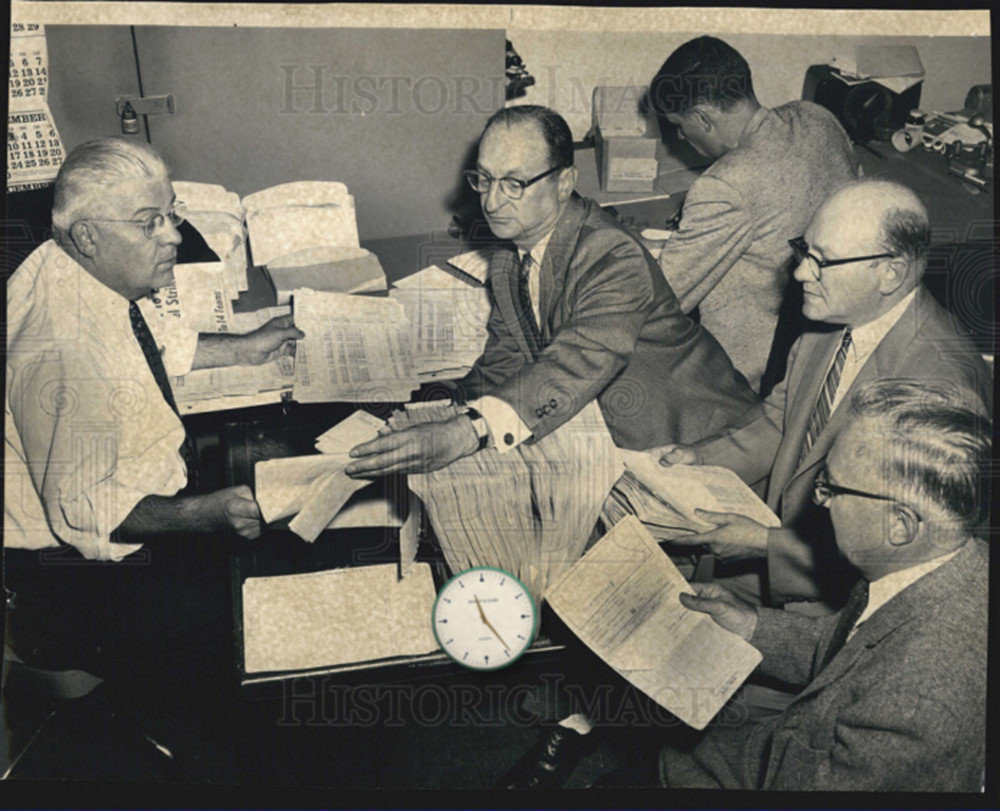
11:24
